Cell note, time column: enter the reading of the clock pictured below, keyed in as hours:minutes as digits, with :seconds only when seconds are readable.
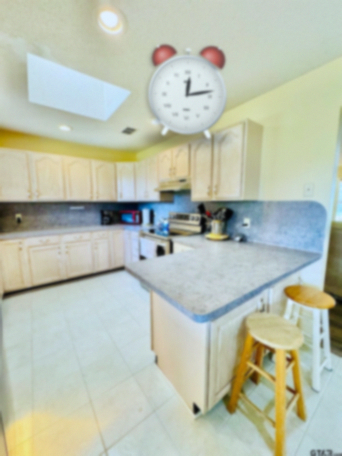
12:13
